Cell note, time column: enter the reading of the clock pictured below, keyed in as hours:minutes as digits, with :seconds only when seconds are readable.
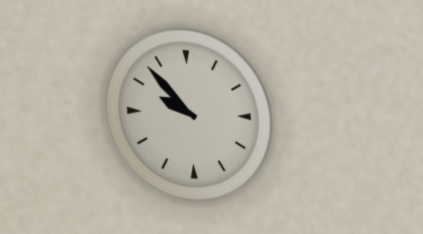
9:53
